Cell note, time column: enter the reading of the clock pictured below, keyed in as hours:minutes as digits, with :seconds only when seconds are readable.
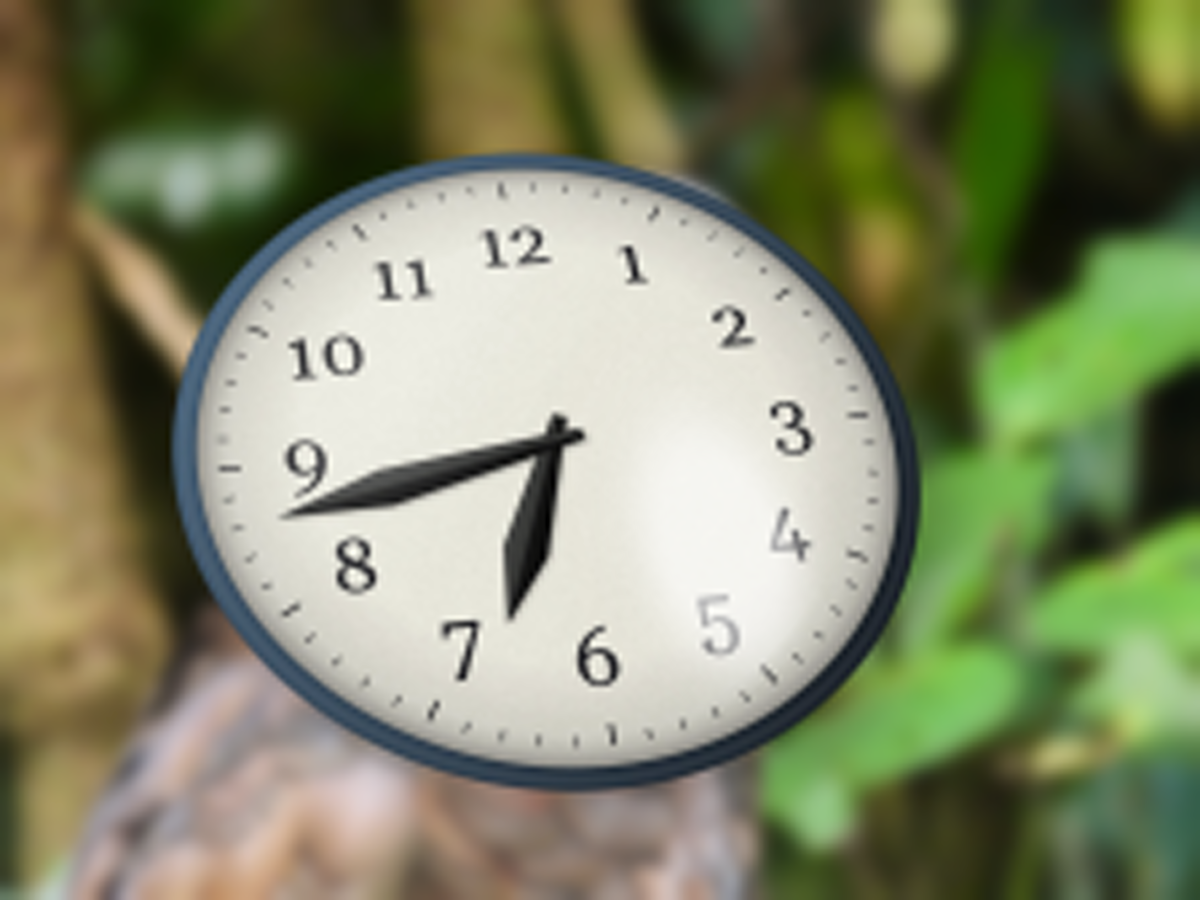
6:43
